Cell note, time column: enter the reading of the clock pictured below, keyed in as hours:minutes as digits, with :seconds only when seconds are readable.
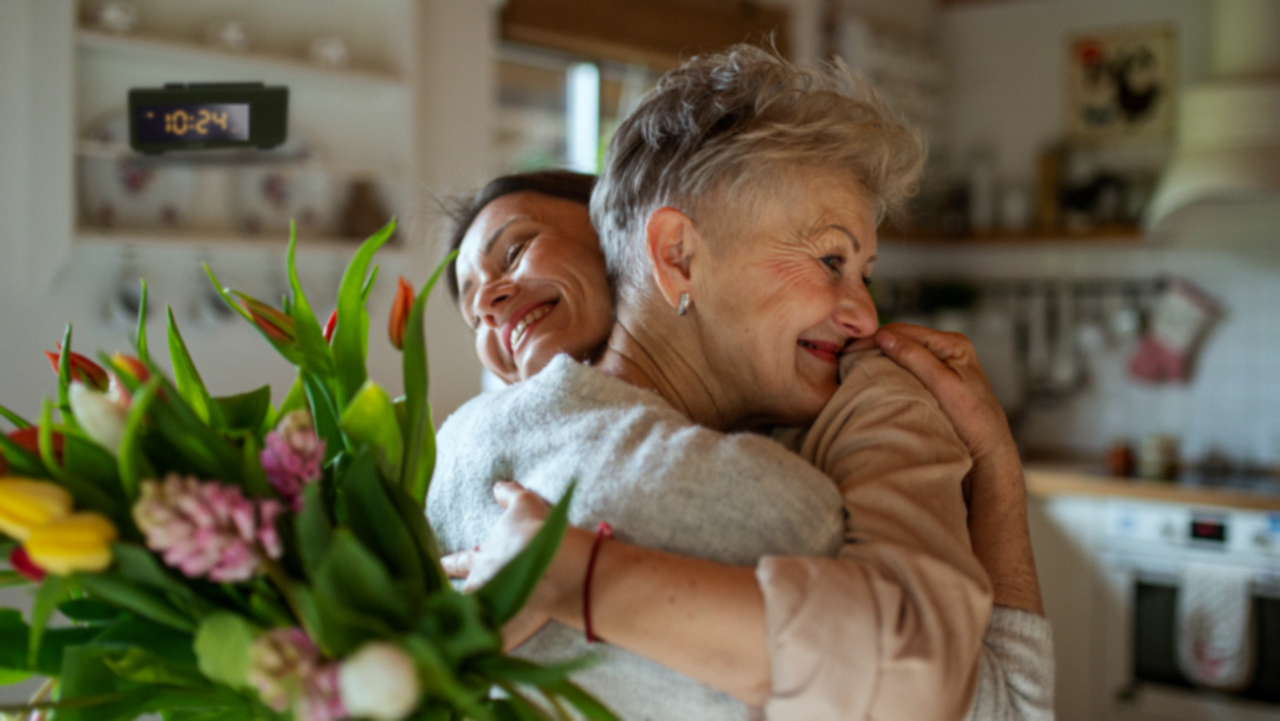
10:24
